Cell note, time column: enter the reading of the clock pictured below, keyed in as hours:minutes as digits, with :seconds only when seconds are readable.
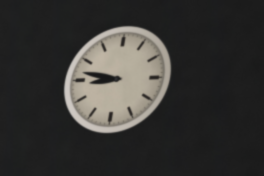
8:47
